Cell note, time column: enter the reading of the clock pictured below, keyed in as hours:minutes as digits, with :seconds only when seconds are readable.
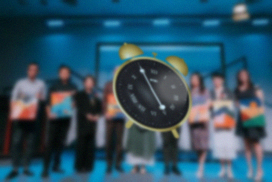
4:55
